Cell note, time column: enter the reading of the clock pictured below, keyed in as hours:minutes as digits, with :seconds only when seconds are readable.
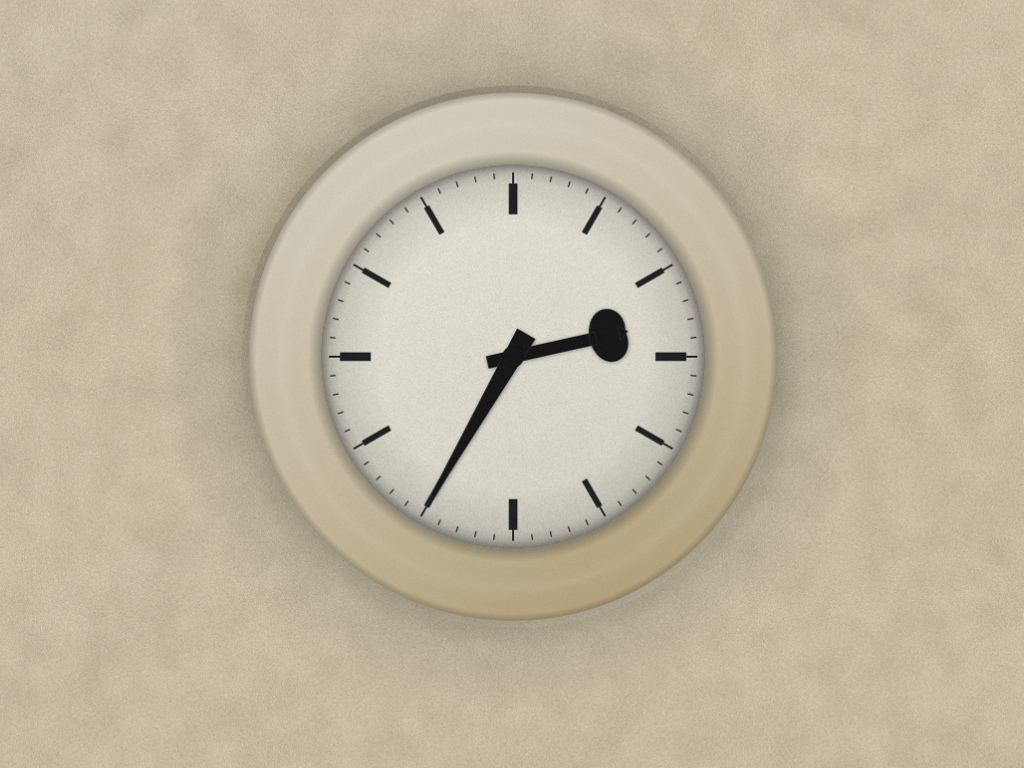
2:35
